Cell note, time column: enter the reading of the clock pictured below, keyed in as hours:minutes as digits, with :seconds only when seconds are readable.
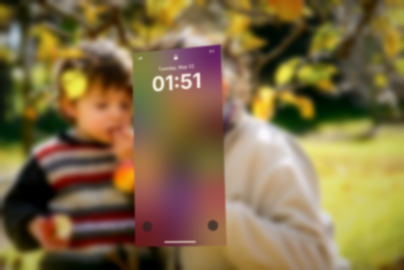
1:51
